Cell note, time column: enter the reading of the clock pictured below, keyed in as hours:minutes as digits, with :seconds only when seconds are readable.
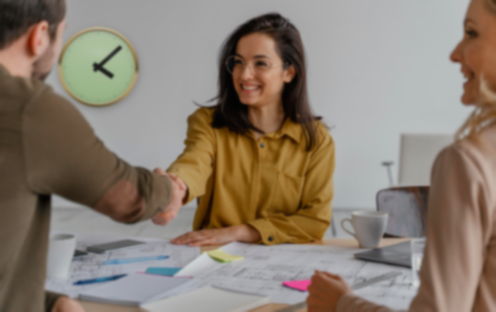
4:08
